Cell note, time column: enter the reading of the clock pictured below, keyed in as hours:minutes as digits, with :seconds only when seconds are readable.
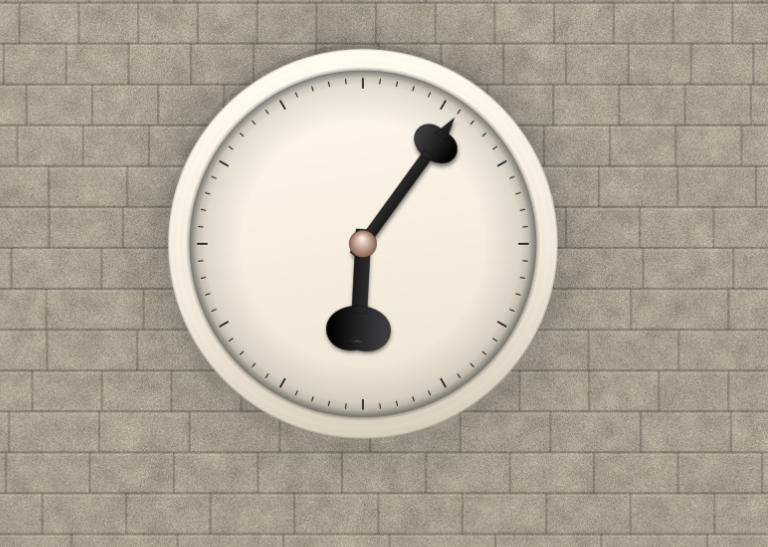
6:06
